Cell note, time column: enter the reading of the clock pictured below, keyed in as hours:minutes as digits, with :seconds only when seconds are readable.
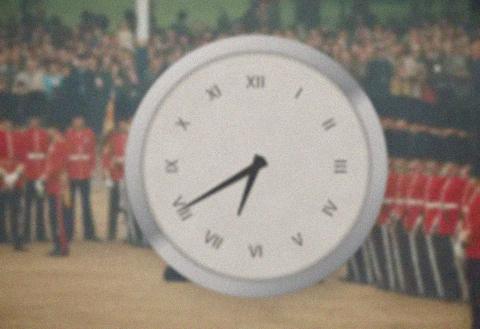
6:40
